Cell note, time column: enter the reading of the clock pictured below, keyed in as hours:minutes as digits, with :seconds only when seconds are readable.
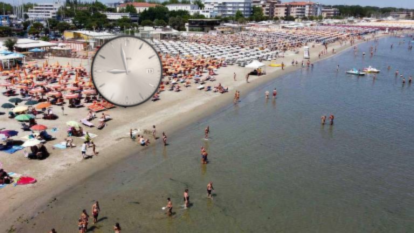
8:58
